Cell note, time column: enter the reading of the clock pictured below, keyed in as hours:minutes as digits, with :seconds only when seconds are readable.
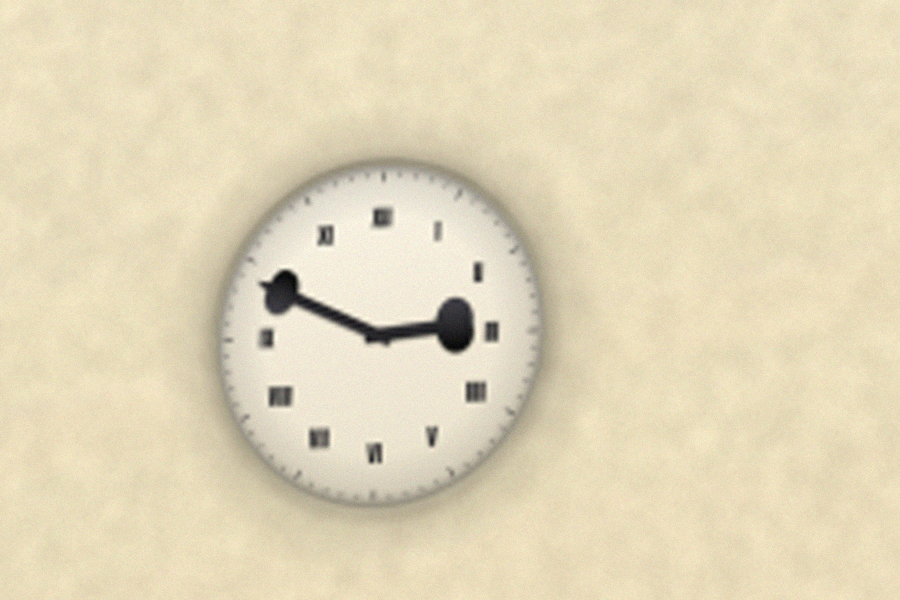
2:49
